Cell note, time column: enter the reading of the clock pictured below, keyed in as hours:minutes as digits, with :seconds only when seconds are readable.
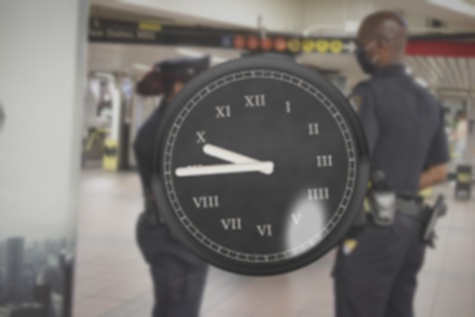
9:45
